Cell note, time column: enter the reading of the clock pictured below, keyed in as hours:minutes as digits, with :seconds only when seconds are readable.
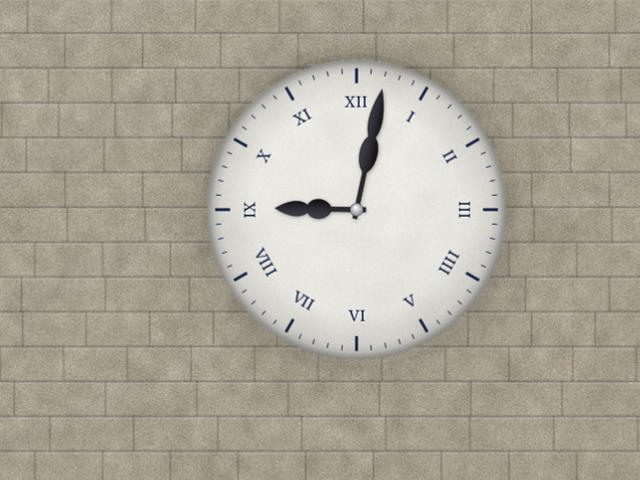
9:02
